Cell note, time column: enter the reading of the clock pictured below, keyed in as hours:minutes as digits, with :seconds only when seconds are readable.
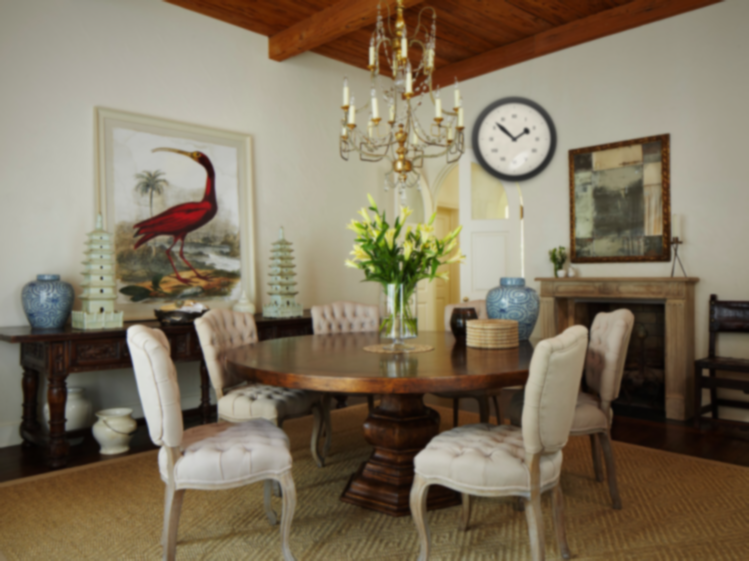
1:52
